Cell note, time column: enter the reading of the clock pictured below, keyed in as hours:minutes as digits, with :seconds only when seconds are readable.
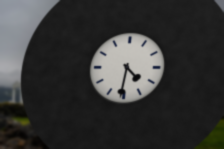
4:31
